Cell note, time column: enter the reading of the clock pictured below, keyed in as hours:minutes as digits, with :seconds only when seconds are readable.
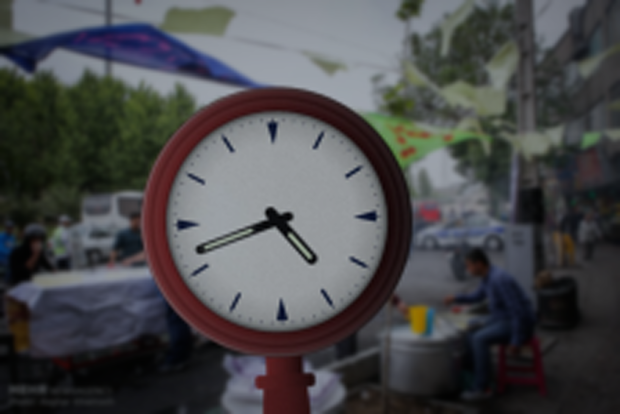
4:42
